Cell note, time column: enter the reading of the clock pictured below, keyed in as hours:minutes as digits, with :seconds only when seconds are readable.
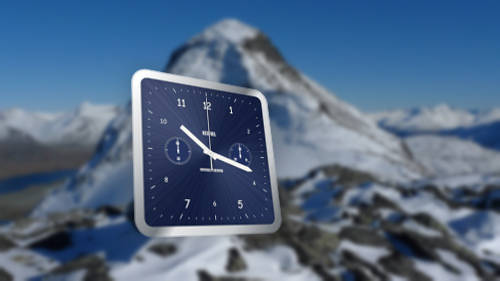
10:18
